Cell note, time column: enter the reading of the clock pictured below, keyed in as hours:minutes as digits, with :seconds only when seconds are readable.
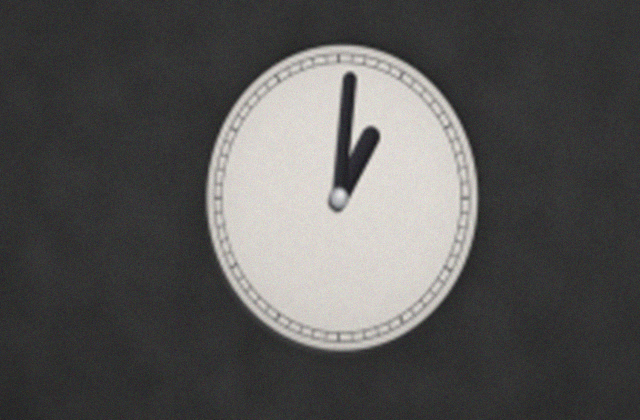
1:01
